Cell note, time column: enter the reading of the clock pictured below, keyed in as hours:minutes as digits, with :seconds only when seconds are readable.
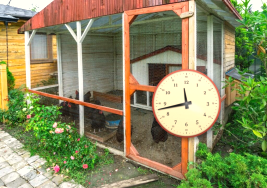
11:43
